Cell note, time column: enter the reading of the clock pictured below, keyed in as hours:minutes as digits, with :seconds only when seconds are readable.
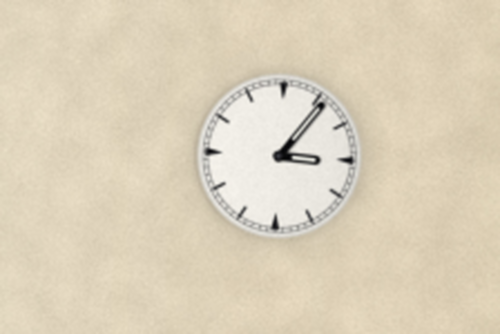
3:06
